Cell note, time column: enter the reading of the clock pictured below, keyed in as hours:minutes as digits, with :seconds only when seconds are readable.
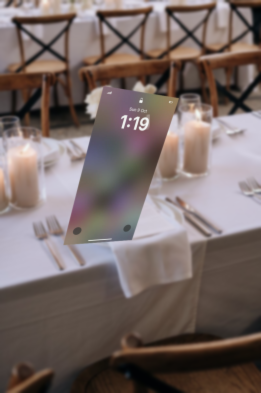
1:19
